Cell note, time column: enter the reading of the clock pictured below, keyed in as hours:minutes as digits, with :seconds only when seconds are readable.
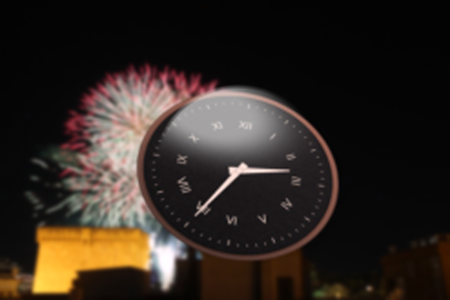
2:35
